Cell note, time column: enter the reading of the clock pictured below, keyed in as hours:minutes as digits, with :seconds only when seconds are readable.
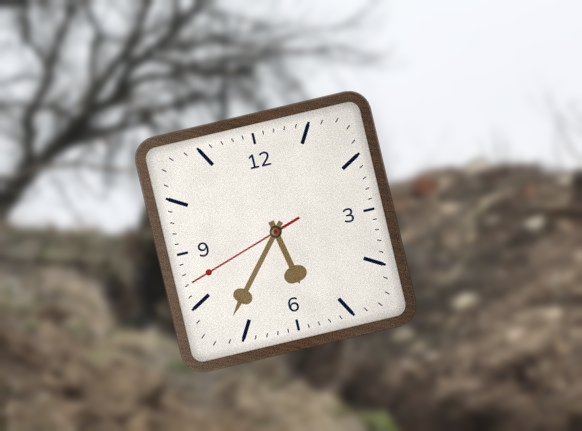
5:36:42
